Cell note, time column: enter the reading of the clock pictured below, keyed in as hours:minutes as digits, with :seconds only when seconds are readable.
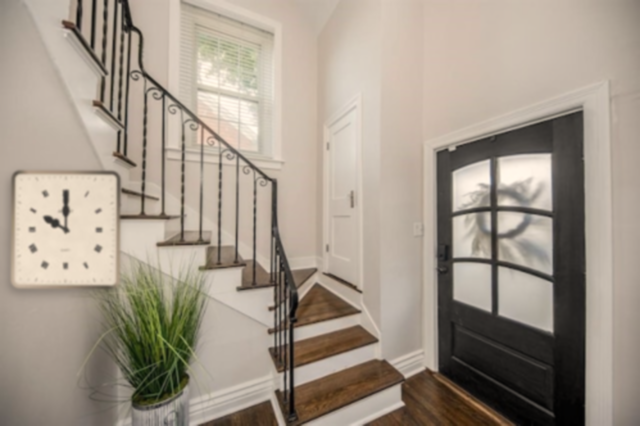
10:00
